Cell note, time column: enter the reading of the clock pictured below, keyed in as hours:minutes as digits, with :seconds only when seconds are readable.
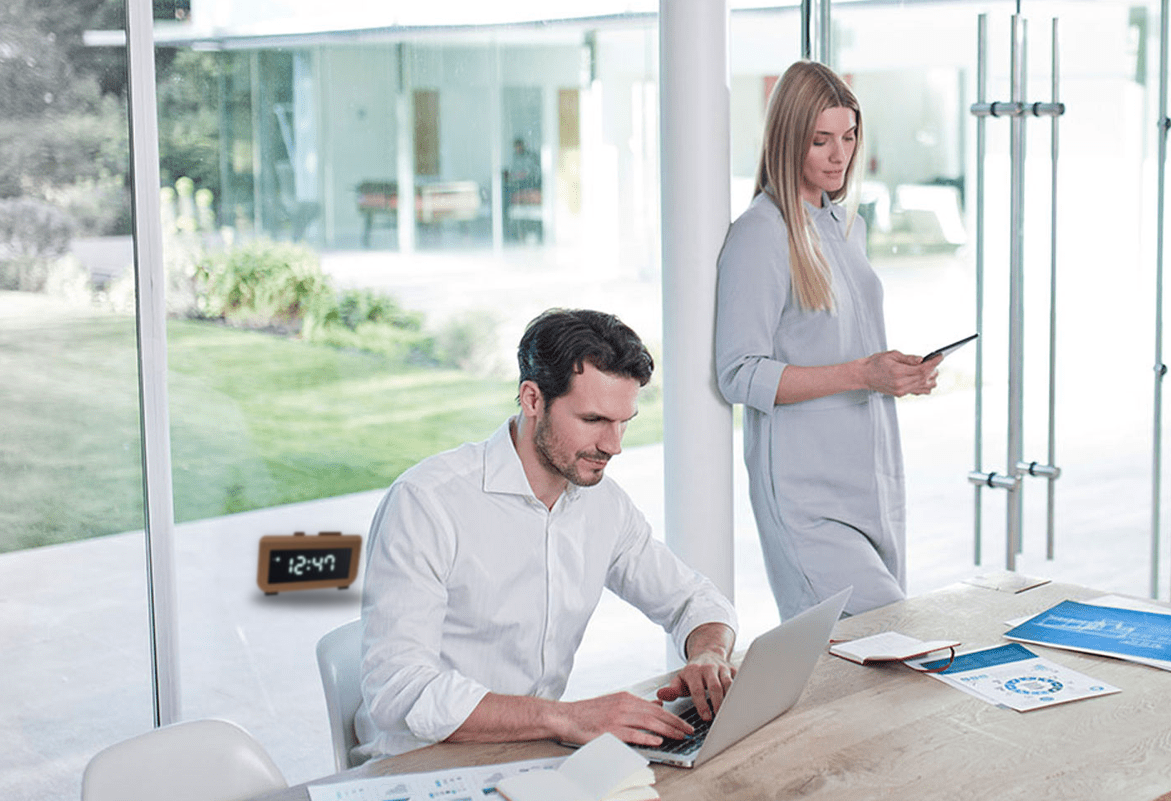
12:47
